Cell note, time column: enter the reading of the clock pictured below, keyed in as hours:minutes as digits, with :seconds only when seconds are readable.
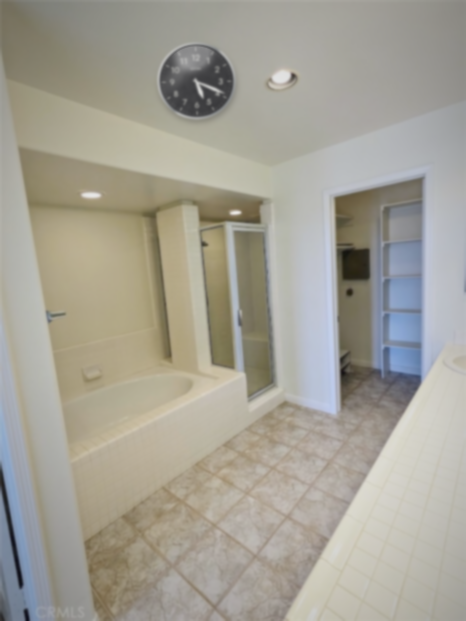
5:19
